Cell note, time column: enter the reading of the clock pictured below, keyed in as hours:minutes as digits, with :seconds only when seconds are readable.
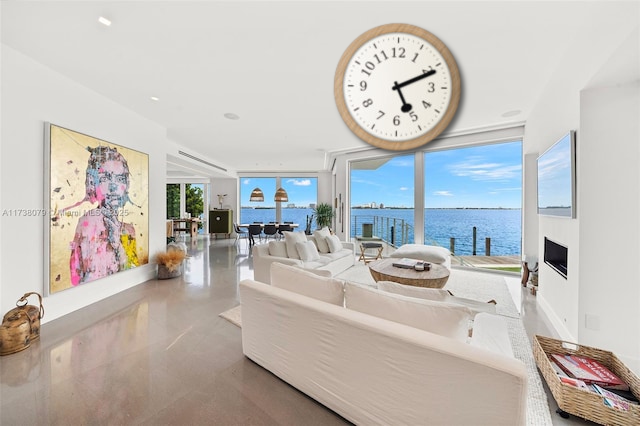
5:11
